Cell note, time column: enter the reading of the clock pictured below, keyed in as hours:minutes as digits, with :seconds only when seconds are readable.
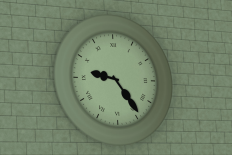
9:24
